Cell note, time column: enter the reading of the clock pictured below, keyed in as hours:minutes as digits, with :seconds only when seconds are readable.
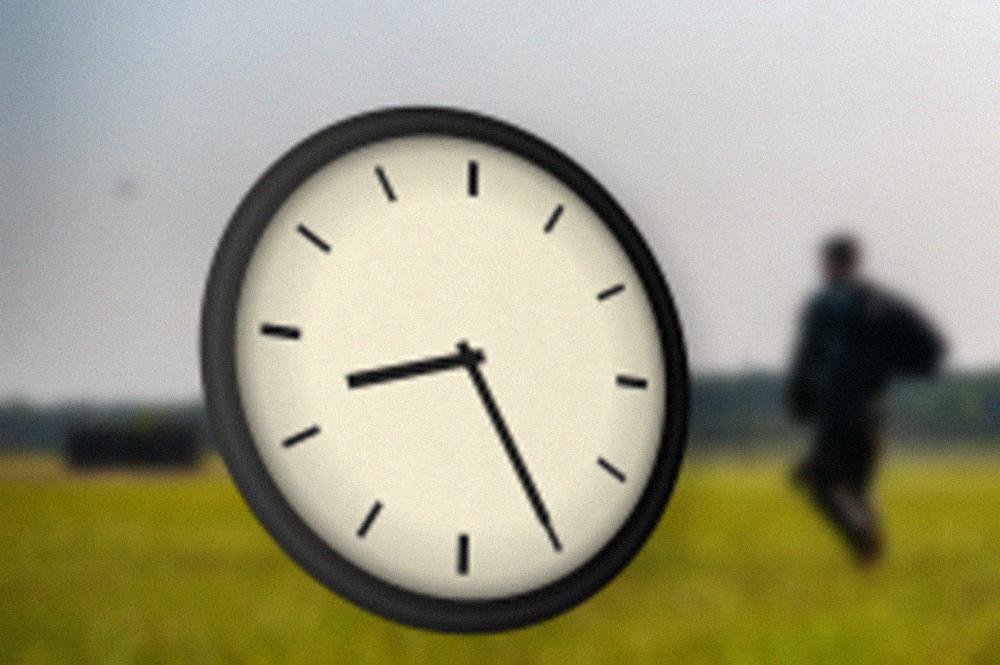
8:25
